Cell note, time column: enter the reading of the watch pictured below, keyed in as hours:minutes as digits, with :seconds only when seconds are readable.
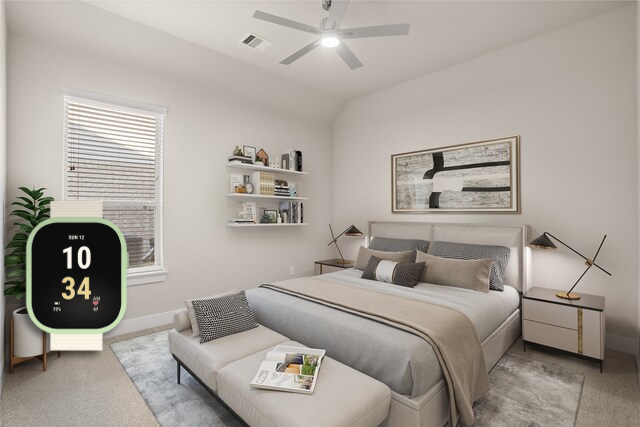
10:34
